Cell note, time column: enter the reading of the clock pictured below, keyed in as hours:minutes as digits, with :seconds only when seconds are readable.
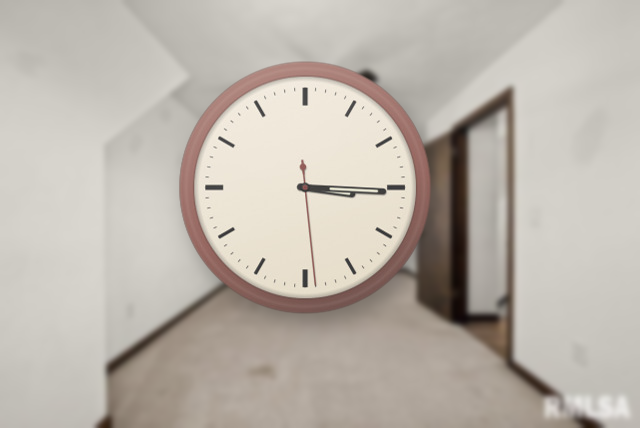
3:15:29
